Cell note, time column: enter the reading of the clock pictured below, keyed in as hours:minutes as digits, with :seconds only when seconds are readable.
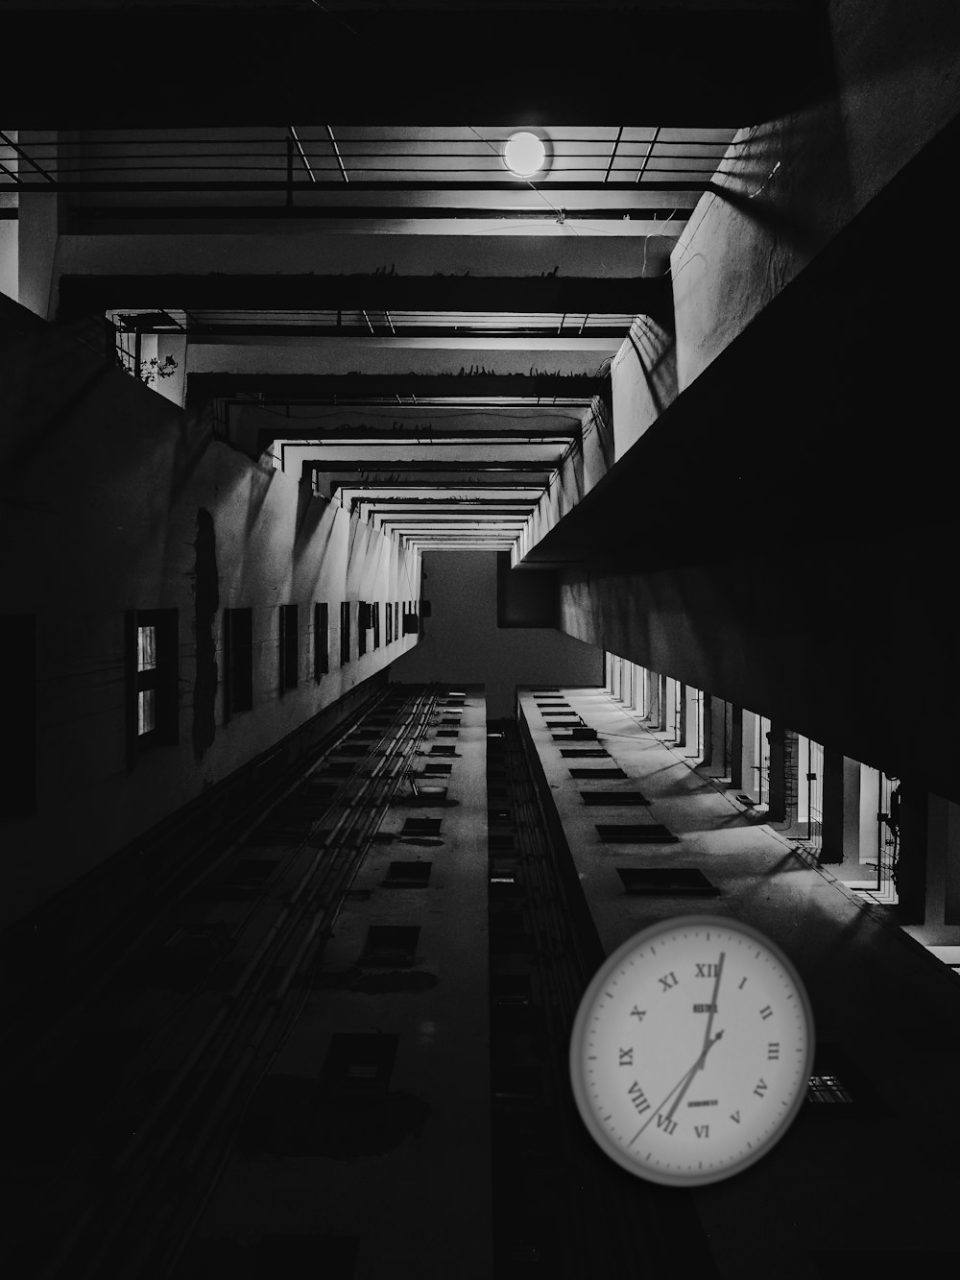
7:01:37
